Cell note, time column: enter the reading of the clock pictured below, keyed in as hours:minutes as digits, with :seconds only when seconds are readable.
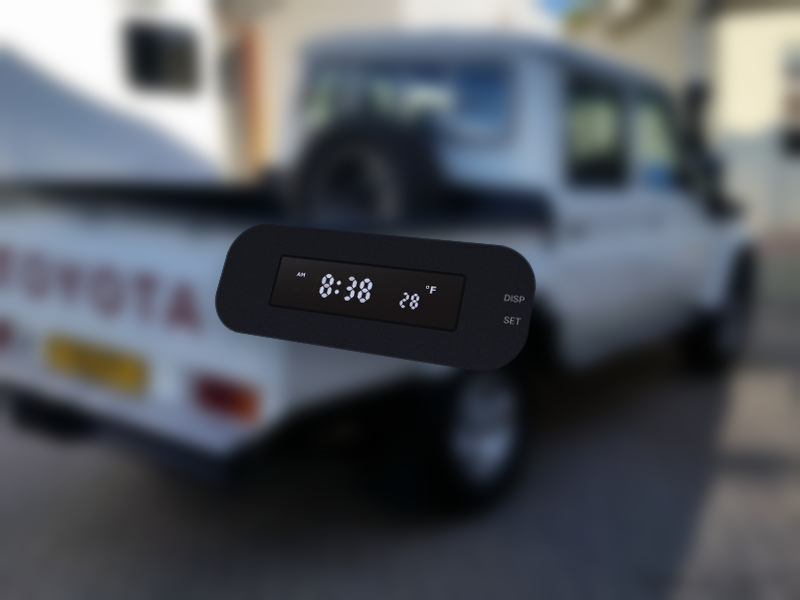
8:38
